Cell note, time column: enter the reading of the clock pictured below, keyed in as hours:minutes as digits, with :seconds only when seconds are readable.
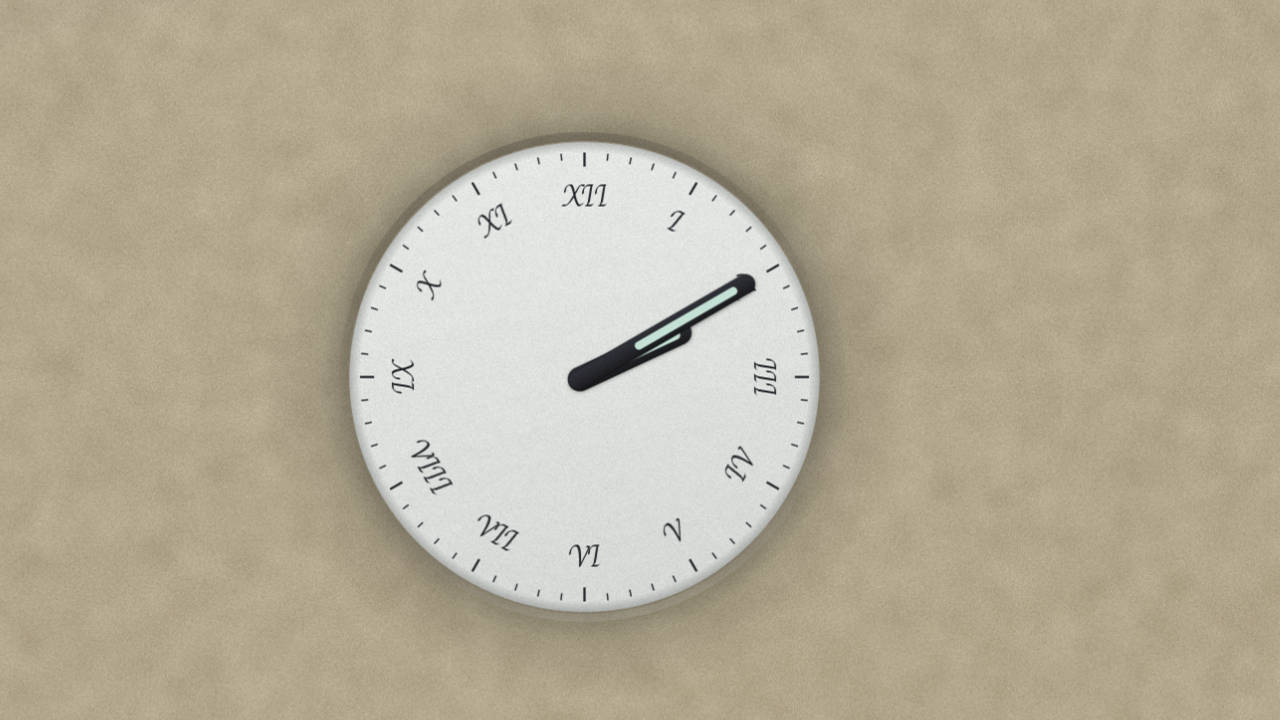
2:10
